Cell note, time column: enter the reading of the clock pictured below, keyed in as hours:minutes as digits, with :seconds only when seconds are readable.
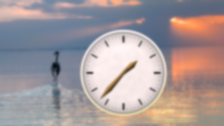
1:37
